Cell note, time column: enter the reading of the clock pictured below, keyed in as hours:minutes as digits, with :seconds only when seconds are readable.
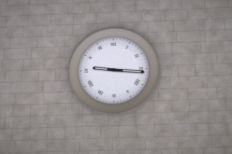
9:16
